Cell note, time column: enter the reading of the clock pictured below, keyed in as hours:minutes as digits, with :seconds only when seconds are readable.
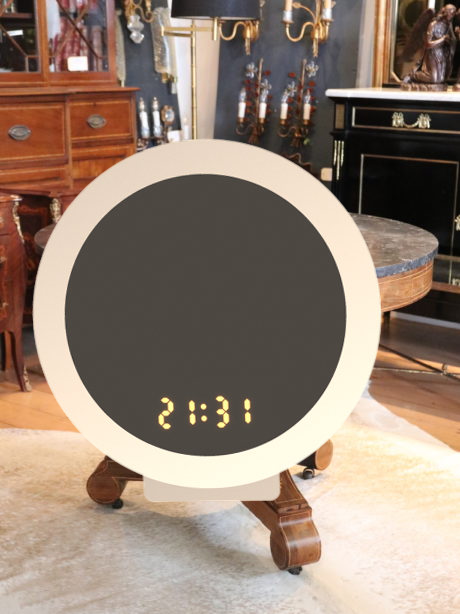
21:31
